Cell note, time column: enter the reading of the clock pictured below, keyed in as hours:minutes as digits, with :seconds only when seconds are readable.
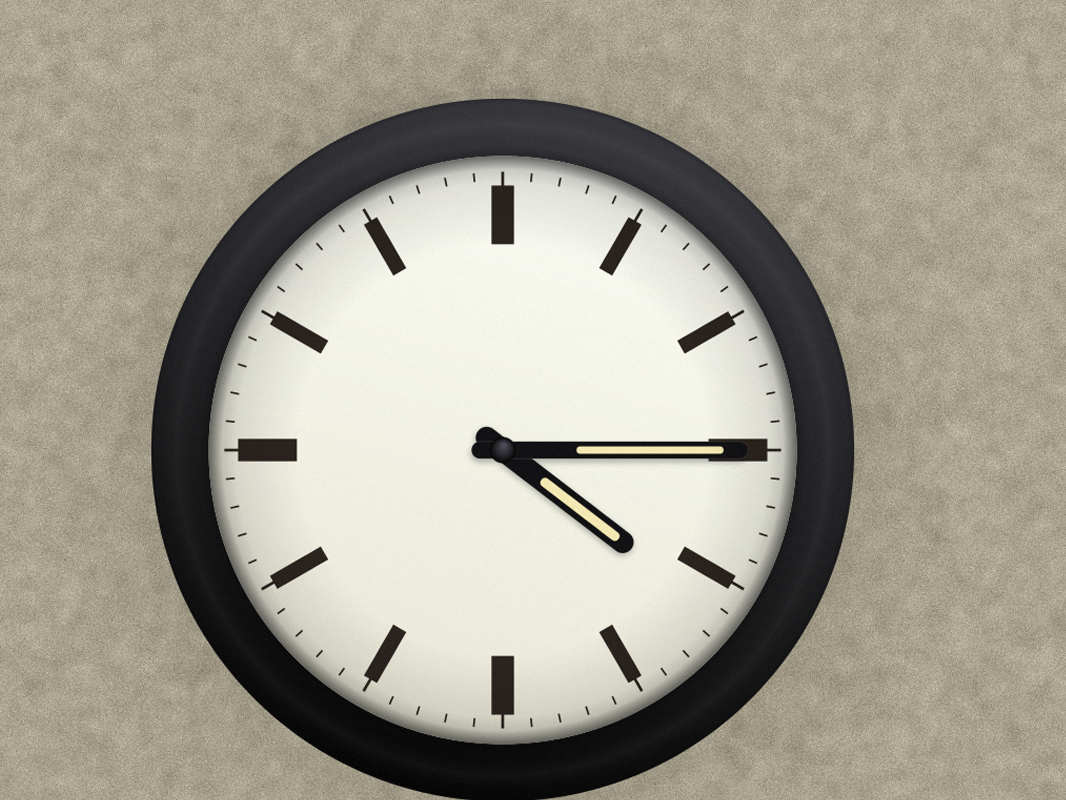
4:15
